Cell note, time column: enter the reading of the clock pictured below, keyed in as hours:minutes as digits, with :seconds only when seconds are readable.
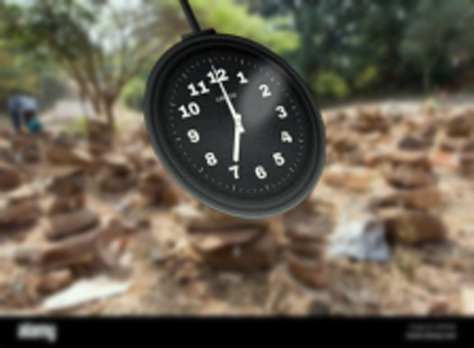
7:00
